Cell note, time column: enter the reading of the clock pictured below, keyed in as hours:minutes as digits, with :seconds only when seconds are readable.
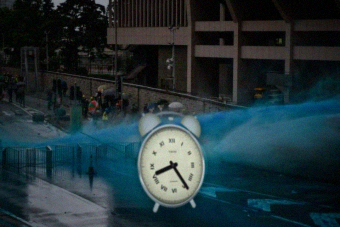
8:24
